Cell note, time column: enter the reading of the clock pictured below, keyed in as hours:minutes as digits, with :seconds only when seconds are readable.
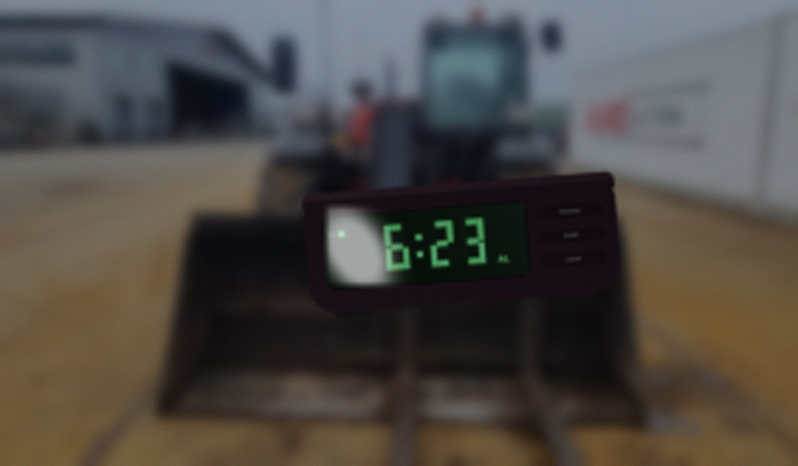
6:23
